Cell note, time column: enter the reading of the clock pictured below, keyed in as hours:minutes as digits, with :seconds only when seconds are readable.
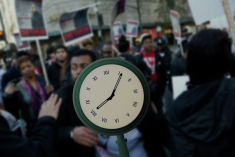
8:06
